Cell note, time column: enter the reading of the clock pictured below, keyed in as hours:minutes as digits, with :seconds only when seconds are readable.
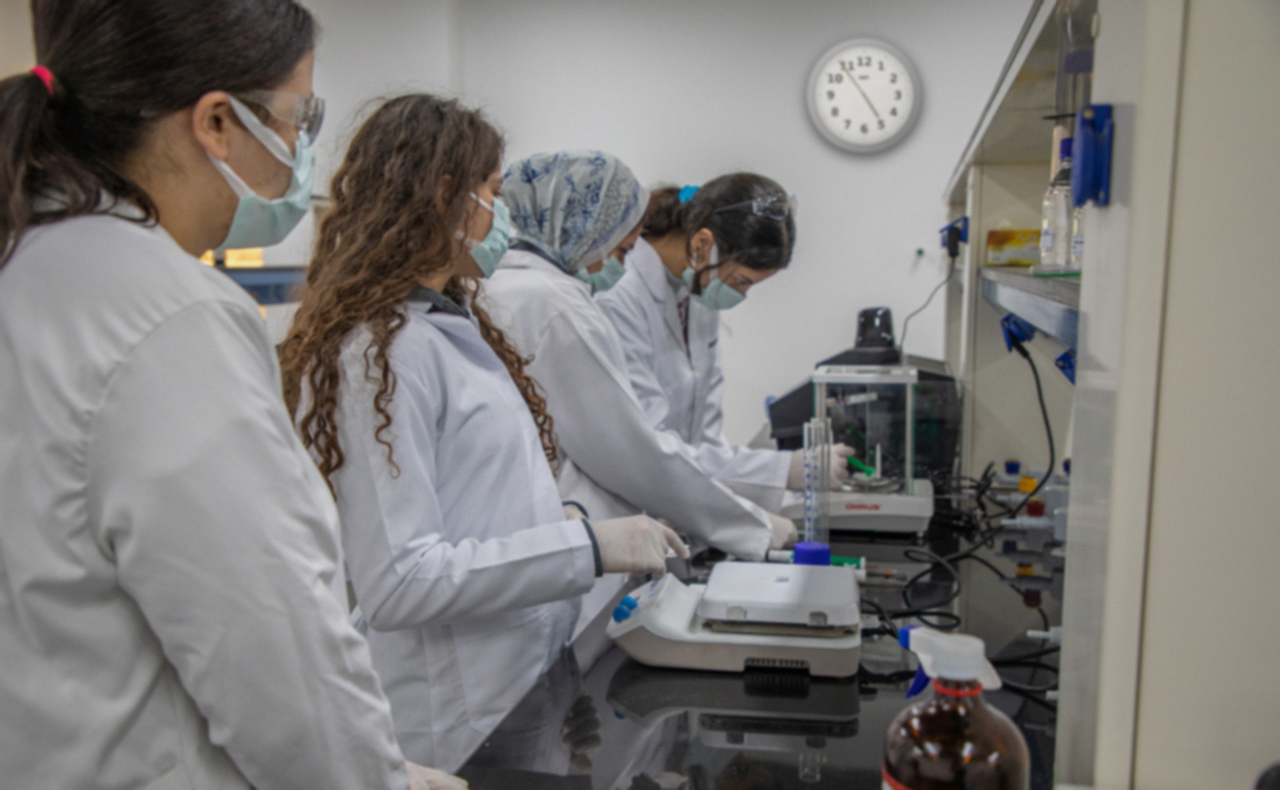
4:54
